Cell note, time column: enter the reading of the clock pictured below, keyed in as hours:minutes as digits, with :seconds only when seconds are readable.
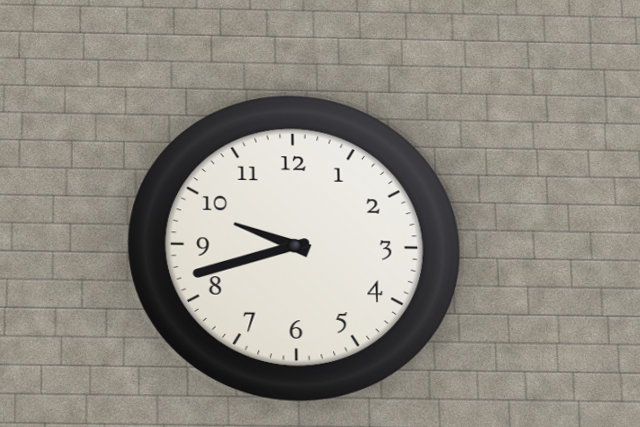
9:42
